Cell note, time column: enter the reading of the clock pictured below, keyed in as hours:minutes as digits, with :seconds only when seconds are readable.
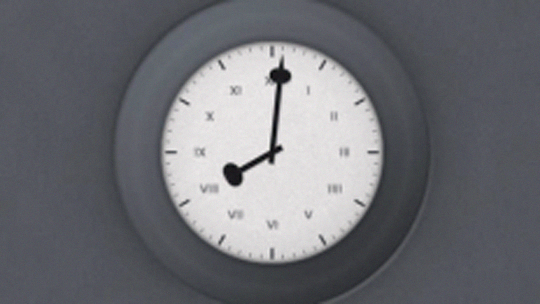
8:01
